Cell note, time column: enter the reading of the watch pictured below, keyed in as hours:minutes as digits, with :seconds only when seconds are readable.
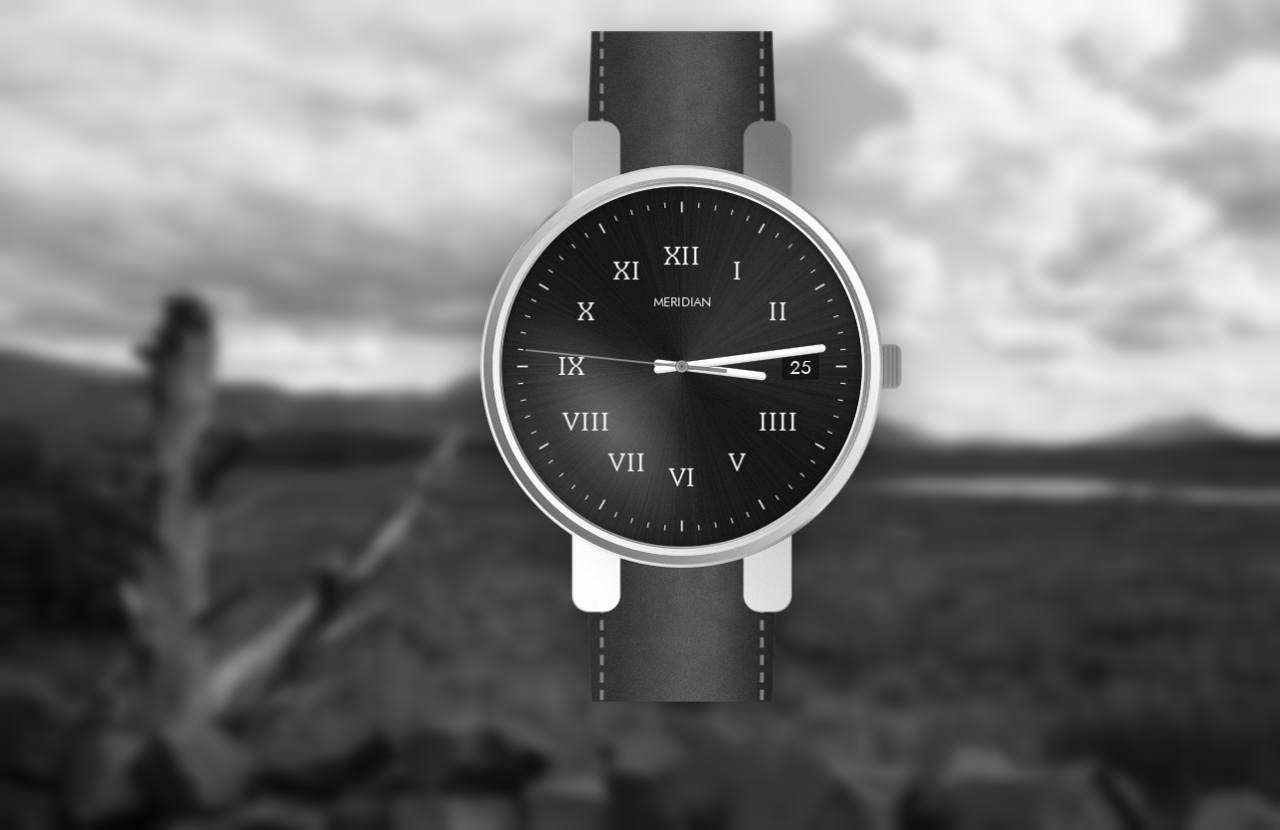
3:13:46
